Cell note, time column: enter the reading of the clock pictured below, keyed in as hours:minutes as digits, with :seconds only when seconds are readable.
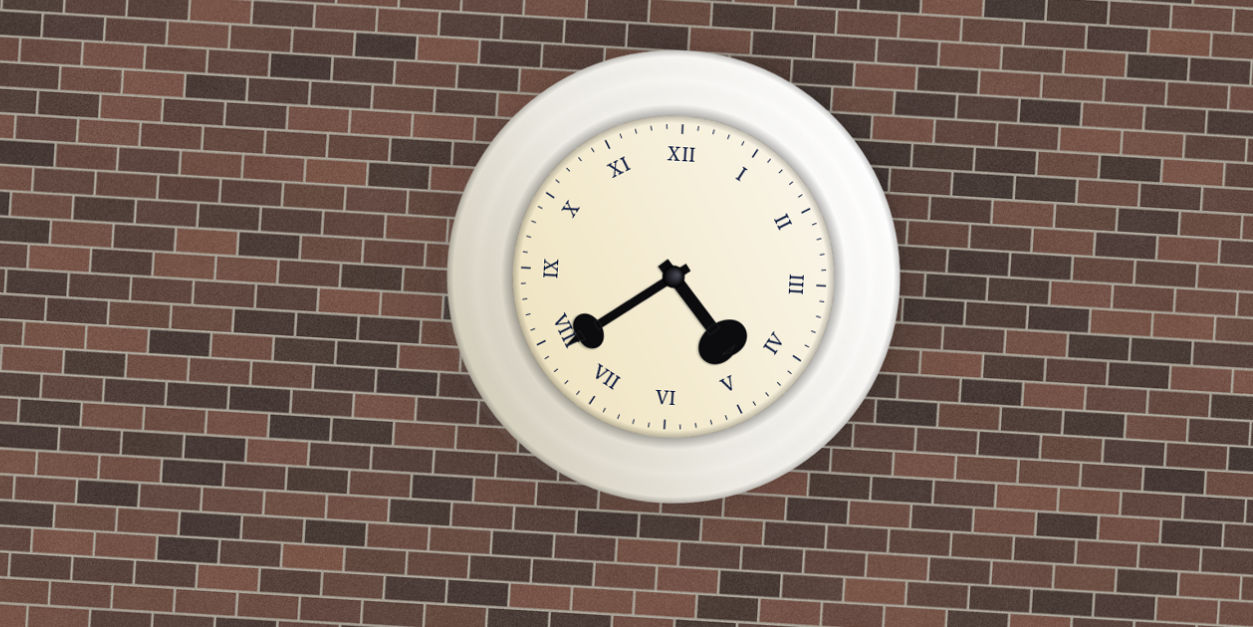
4:39
